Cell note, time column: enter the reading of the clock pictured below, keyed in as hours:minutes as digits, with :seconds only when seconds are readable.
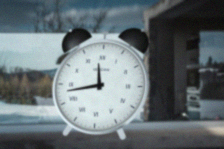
11:43
